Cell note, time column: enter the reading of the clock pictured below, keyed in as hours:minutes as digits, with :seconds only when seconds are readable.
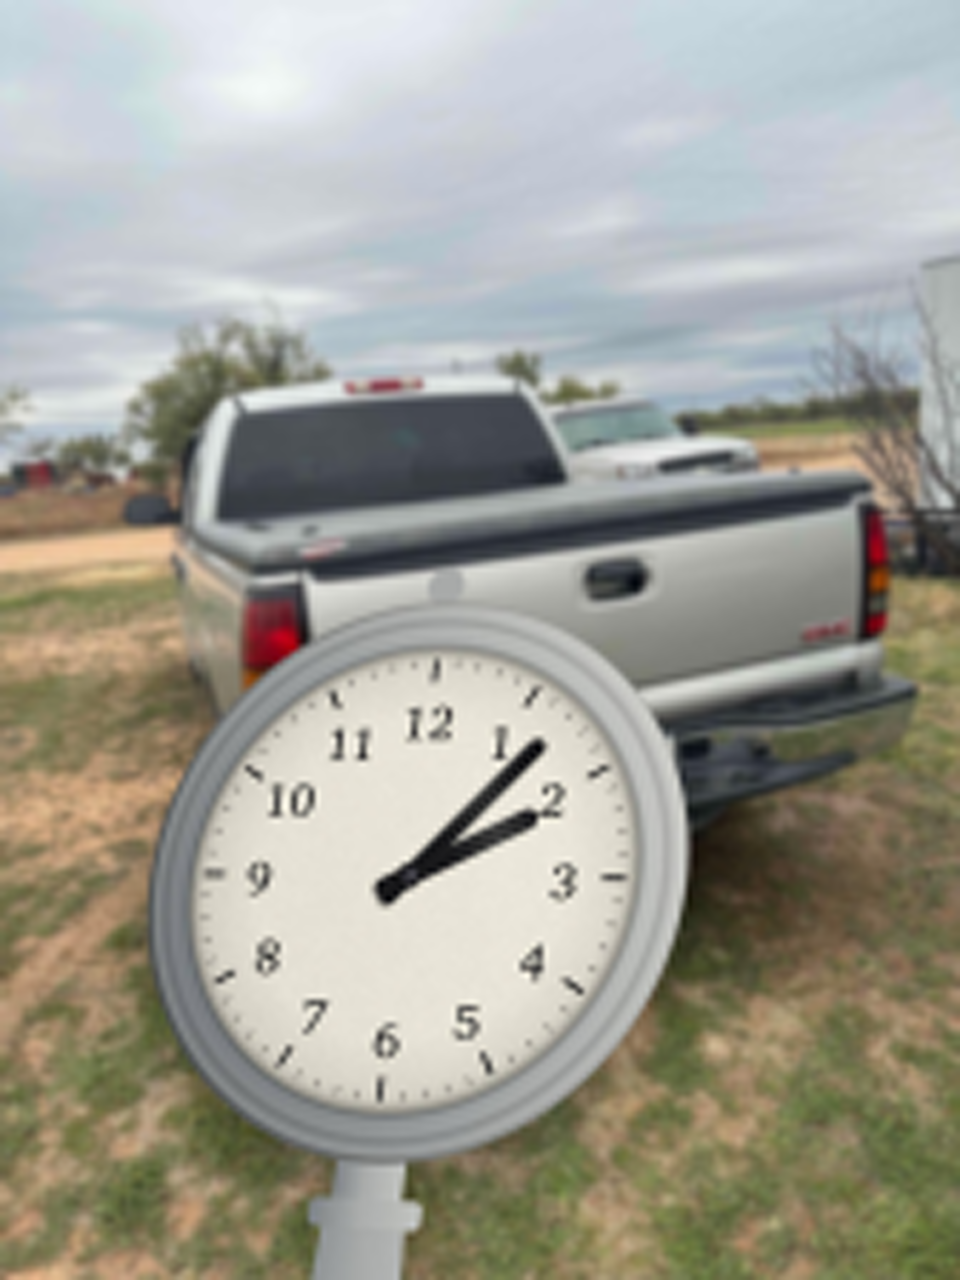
2:07
